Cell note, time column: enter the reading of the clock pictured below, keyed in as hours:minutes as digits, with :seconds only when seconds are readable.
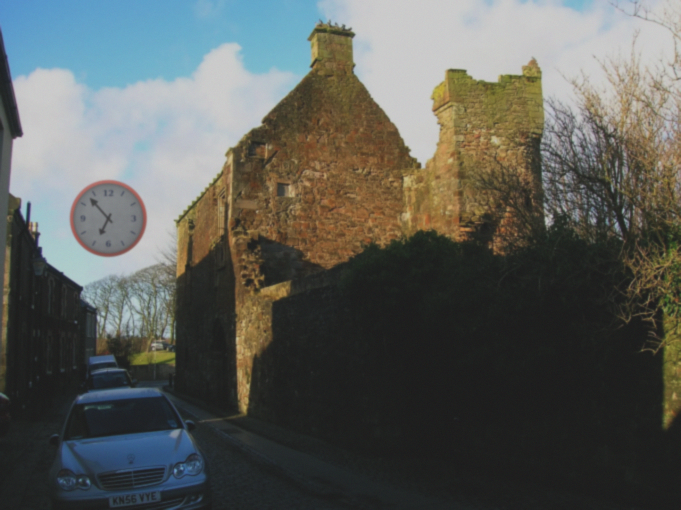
6:53
